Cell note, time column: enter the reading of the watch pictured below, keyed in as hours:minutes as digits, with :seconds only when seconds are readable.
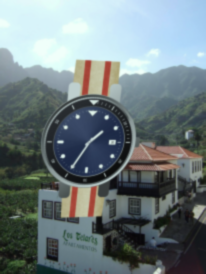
1:35
